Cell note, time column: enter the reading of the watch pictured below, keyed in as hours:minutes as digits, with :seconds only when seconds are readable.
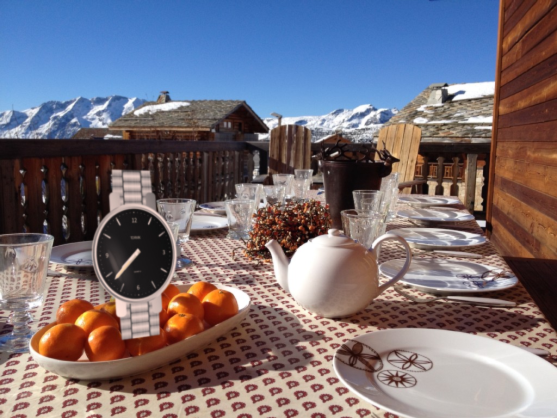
7:38
